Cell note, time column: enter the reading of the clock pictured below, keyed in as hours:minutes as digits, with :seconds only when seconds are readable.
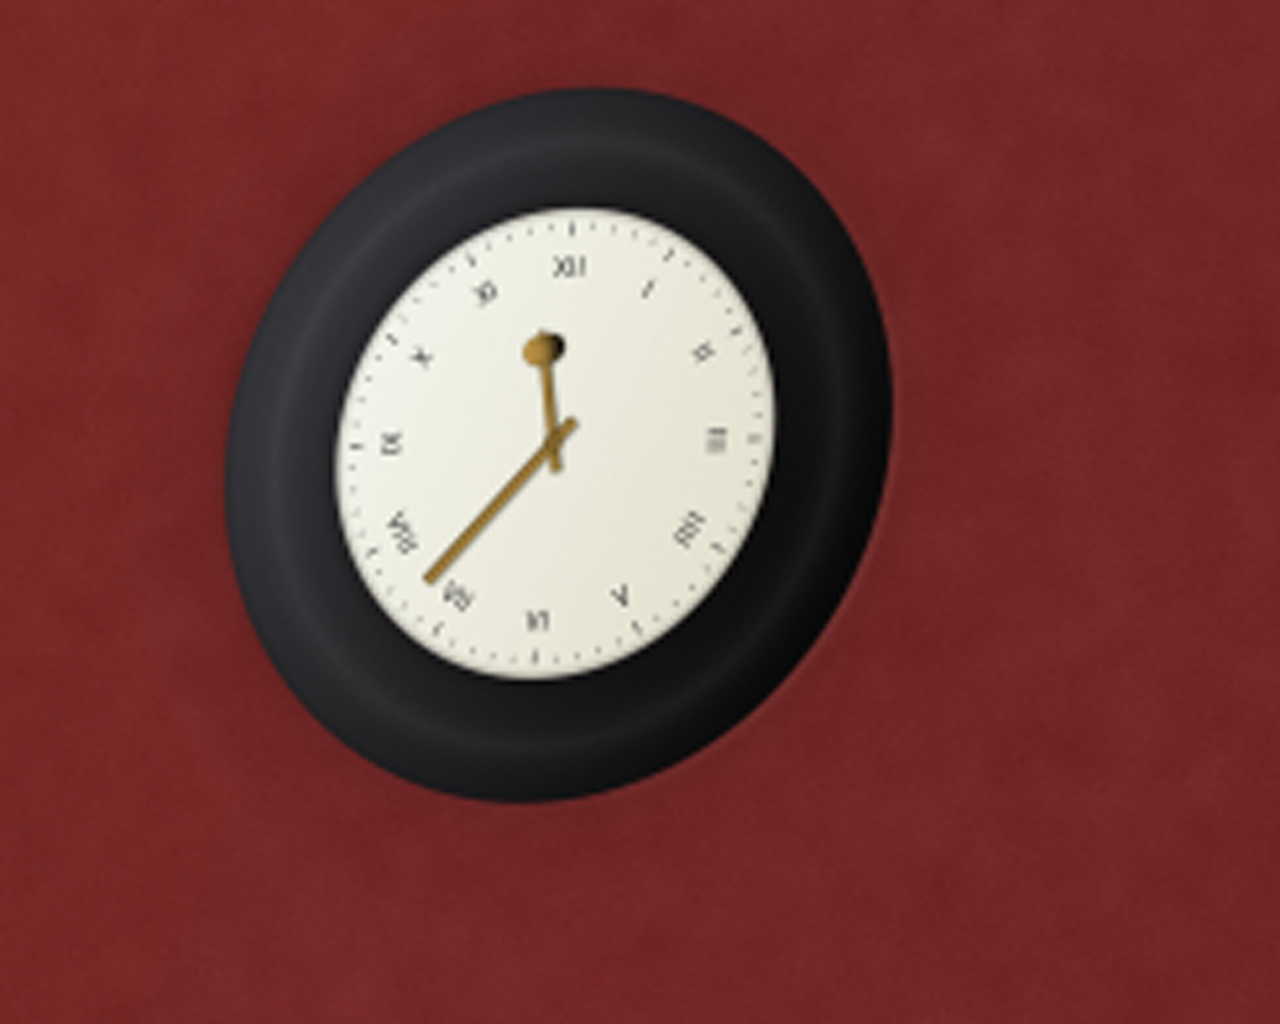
11:37
